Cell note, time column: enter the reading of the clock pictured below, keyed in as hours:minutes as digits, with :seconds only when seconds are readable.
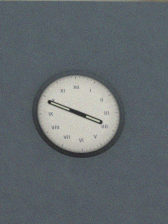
3:49
